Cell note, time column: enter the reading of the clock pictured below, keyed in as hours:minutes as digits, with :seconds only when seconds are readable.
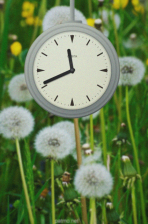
11:41
